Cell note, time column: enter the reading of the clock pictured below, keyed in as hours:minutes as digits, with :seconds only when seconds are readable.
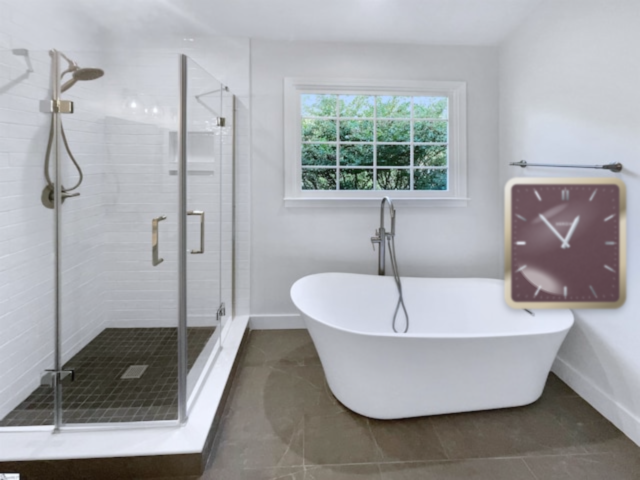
12:53
